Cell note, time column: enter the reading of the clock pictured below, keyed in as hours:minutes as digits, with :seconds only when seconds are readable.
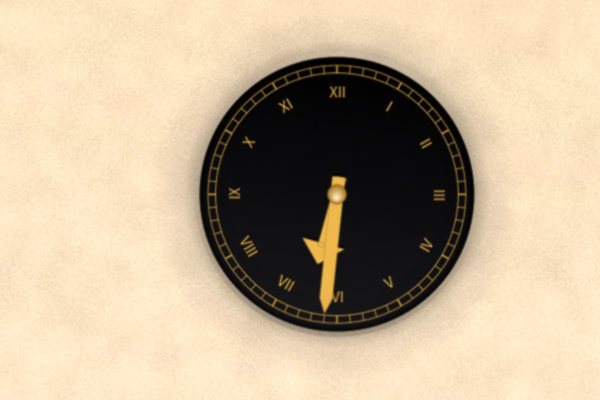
6:31
